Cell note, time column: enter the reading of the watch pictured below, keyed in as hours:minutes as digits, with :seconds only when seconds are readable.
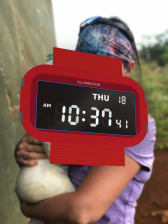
10:37:41
